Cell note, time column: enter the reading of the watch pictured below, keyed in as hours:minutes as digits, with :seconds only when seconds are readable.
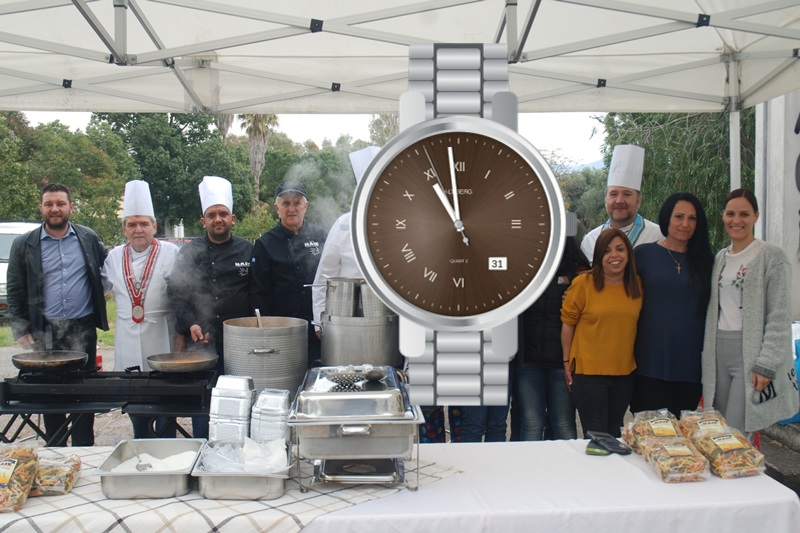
10:58:56
